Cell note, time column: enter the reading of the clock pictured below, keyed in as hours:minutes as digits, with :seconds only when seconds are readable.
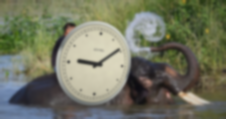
9:09
